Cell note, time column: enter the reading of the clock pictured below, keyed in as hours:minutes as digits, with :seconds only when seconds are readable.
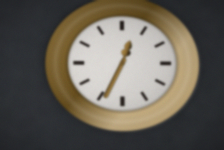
12:34
